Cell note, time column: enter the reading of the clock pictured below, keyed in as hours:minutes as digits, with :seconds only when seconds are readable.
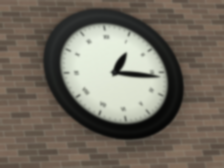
1:16
